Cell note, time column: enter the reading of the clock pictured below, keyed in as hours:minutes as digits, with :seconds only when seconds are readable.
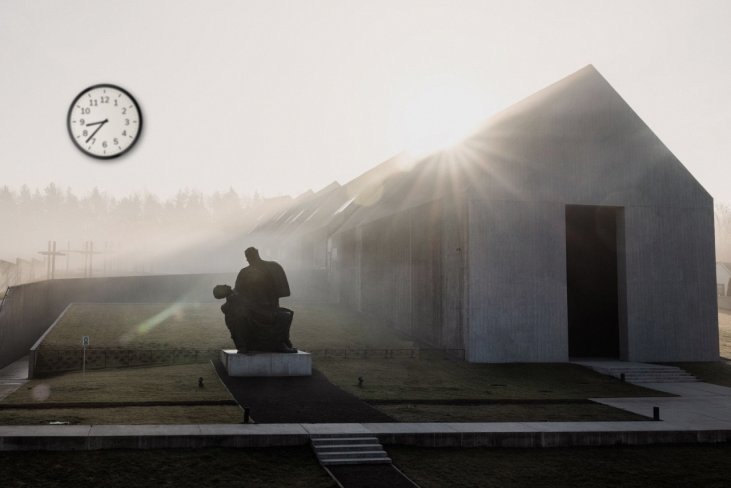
8:37
